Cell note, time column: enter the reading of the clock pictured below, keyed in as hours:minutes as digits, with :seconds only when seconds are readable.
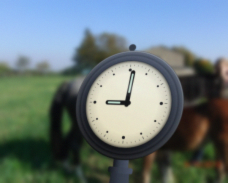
9:01
